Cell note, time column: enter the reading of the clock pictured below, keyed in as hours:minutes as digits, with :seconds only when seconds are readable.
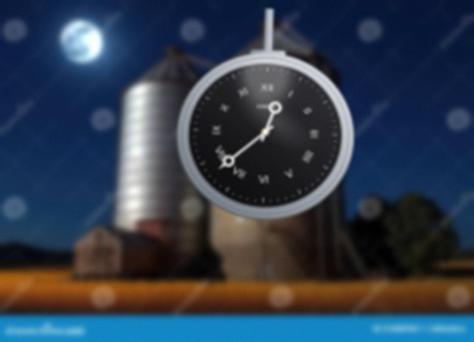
12:38
